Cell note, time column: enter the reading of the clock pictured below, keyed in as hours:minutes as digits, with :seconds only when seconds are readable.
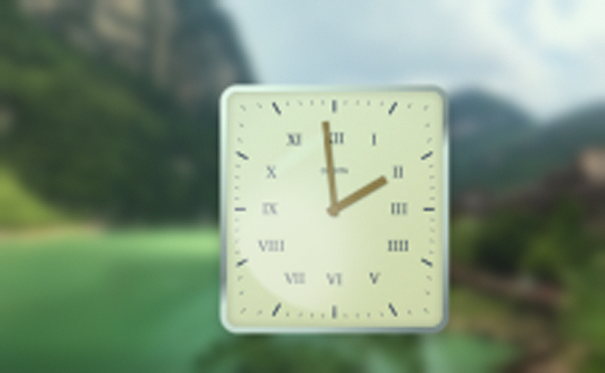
1:59
